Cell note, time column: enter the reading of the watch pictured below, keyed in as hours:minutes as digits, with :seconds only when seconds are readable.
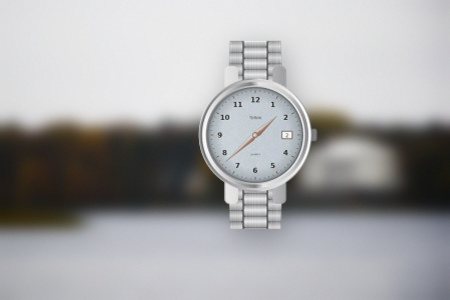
1:38
